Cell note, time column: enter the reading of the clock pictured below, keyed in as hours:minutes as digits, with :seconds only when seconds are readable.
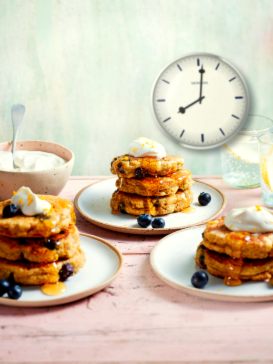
8:01
